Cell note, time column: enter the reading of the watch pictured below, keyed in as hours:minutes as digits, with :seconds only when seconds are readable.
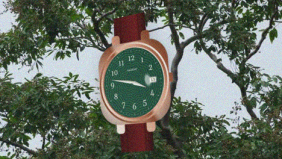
3:47
